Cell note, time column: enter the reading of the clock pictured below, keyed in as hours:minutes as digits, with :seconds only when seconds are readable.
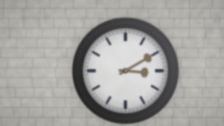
3:10
